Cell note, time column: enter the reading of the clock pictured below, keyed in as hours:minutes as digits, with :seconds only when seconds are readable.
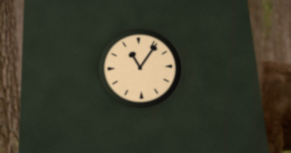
11:06
